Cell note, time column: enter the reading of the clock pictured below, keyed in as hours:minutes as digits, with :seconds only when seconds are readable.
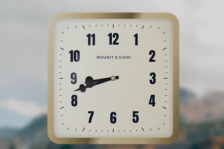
8:42
